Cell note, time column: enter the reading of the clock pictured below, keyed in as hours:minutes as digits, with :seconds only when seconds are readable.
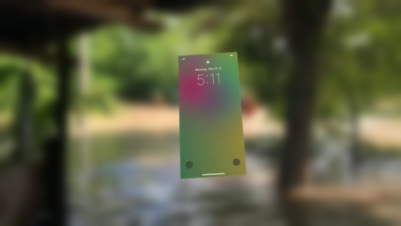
5:11
